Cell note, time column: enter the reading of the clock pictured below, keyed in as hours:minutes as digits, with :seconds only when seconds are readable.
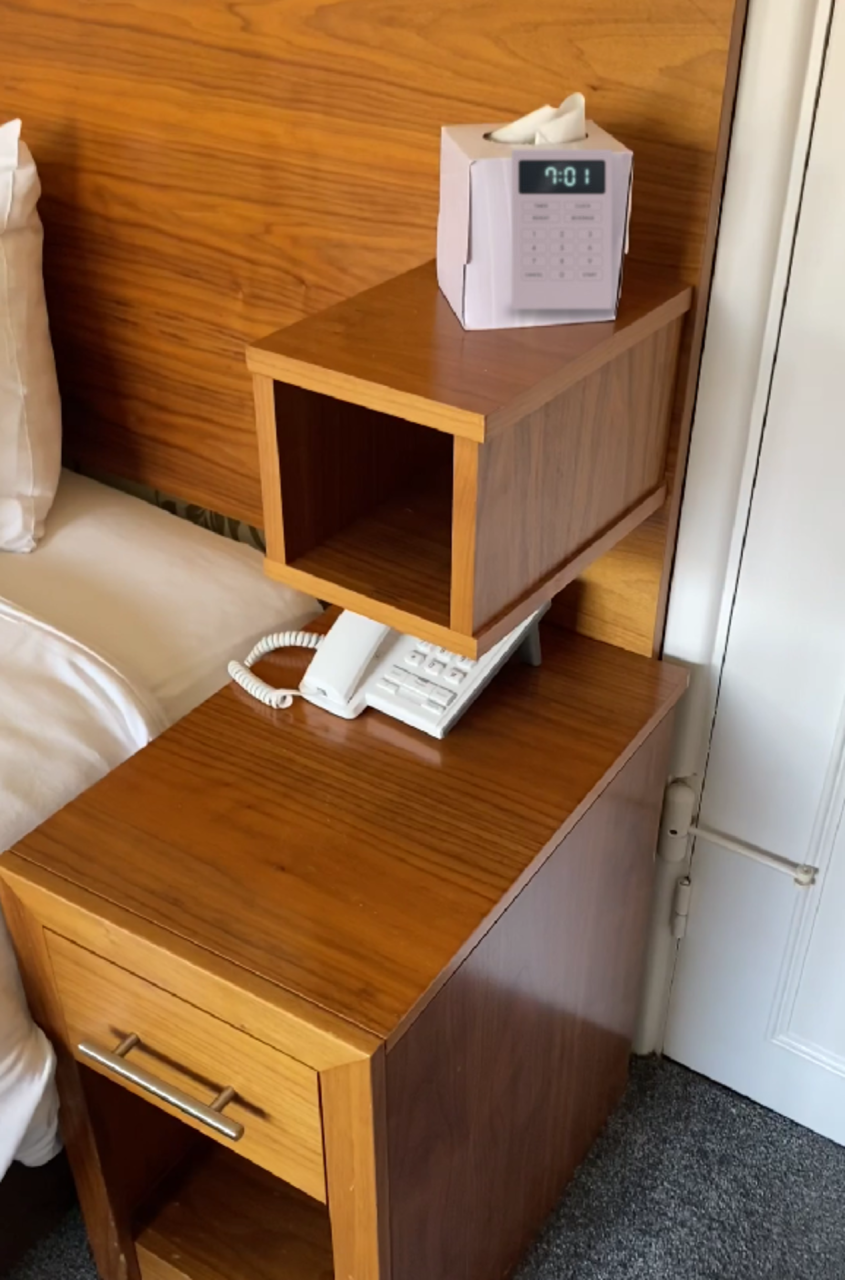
7:01
